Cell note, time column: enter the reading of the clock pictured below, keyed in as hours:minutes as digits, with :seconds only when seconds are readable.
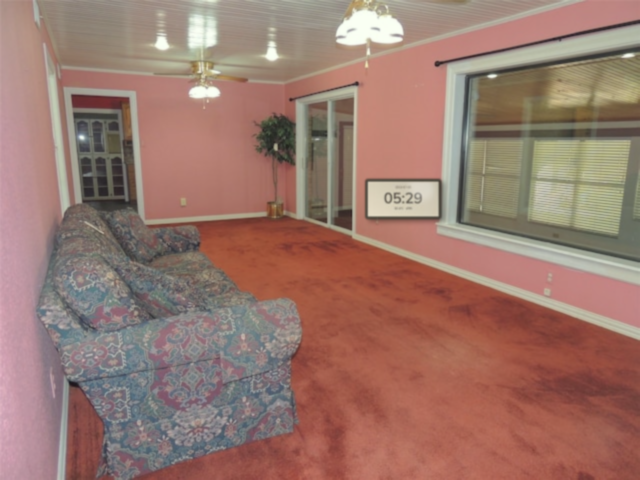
5:29
